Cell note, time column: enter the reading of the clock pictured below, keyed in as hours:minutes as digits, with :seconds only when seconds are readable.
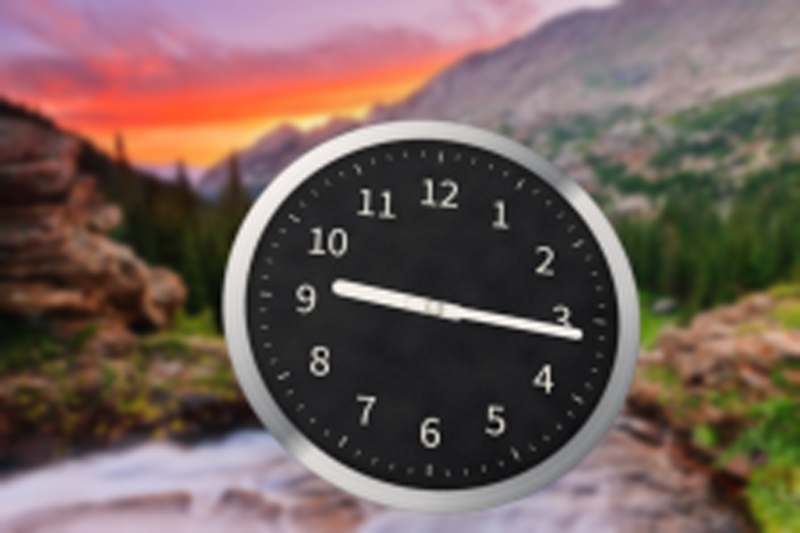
9:16
